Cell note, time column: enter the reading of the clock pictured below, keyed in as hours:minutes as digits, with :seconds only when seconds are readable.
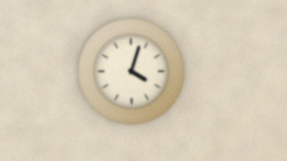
4:03
